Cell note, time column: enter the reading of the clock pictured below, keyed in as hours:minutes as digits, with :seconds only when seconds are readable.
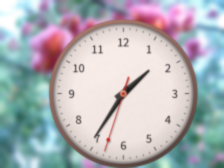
1:35:33
